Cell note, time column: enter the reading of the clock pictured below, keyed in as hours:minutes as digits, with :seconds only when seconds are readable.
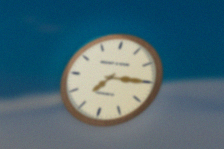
7:15
